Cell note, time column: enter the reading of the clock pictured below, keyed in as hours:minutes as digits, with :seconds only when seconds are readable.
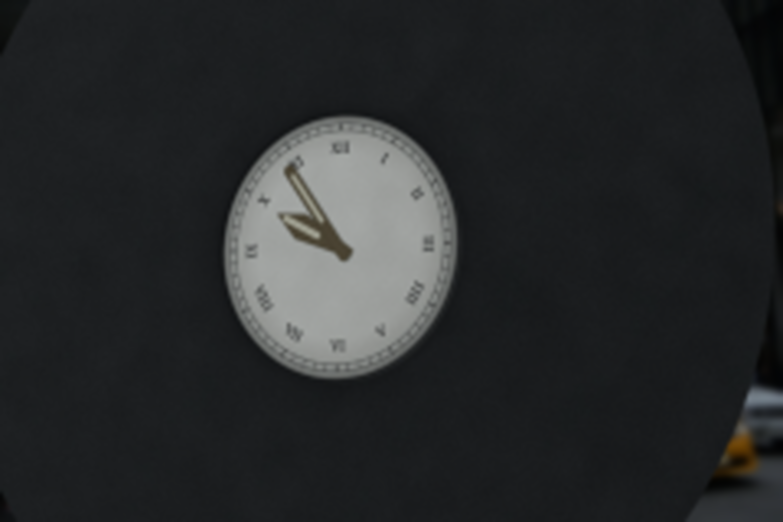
9:54
